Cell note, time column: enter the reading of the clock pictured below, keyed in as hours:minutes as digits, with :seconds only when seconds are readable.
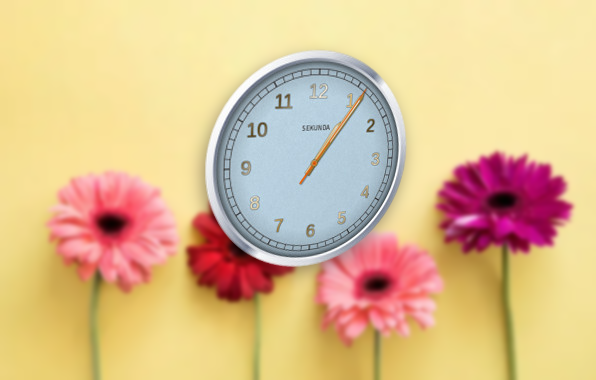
1:06:06
